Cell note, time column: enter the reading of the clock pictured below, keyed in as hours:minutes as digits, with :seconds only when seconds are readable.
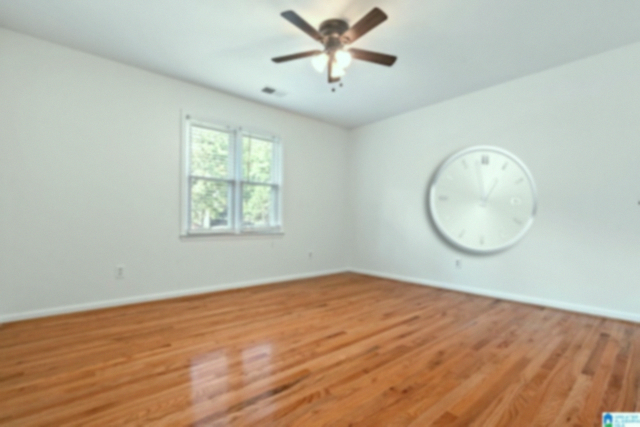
12:58
